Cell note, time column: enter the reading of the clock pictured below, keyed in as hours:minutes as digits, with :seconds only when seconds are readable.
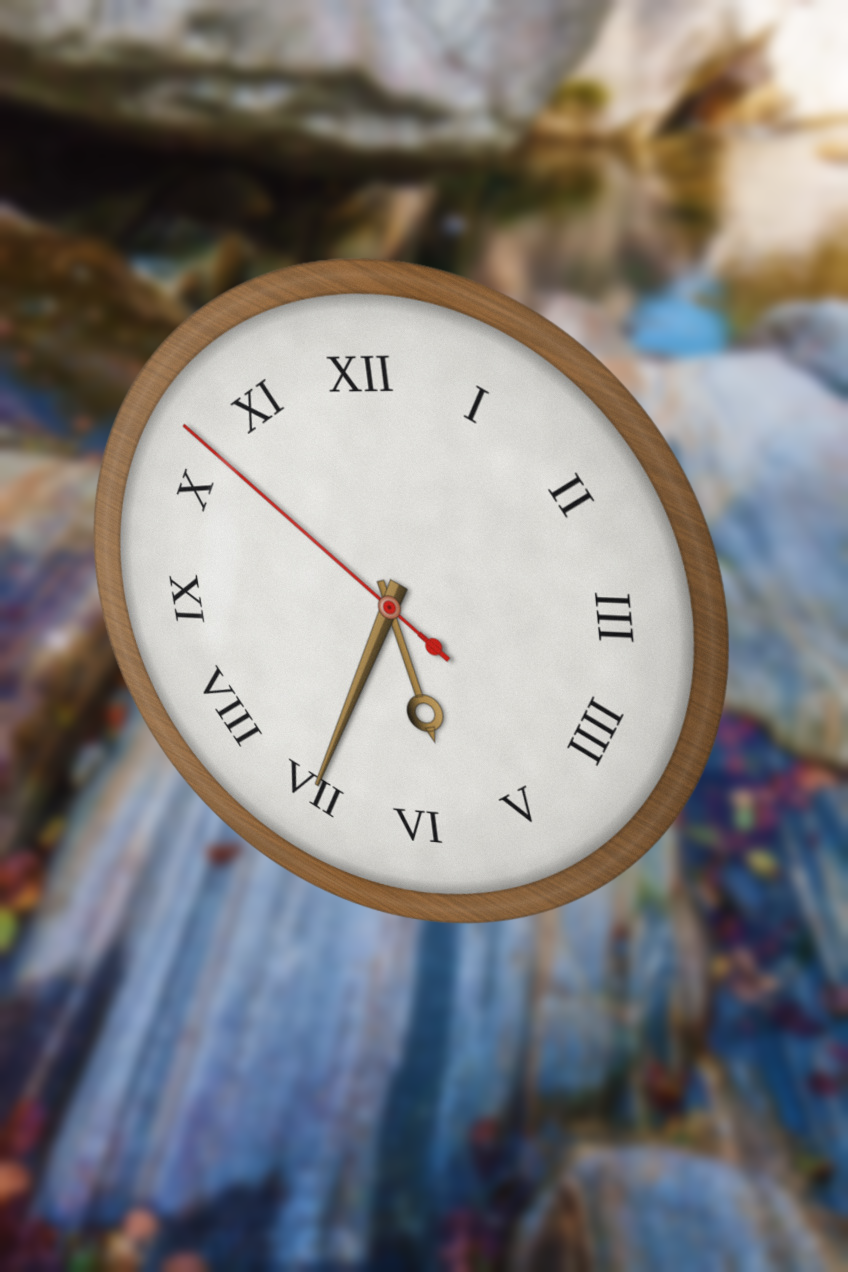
5:34:52
